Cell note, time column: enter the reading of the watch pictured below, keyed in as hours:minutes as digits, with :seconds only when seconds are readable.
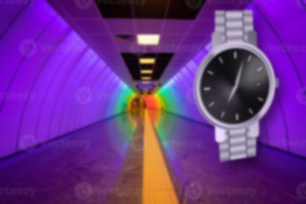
7:03
